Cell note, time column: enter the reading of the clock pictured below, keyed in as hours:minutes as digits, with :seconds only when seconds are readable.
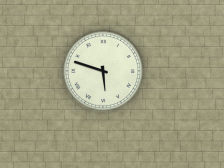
5:48
